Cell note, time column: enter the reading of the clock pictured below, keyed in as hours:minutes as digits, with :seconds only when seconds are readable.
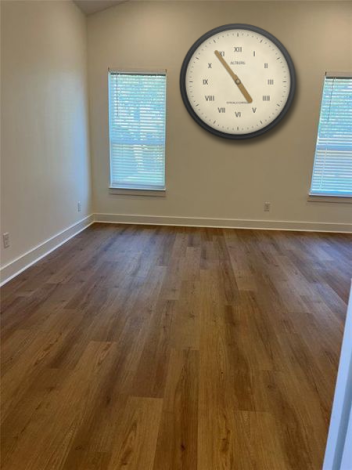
4:54
